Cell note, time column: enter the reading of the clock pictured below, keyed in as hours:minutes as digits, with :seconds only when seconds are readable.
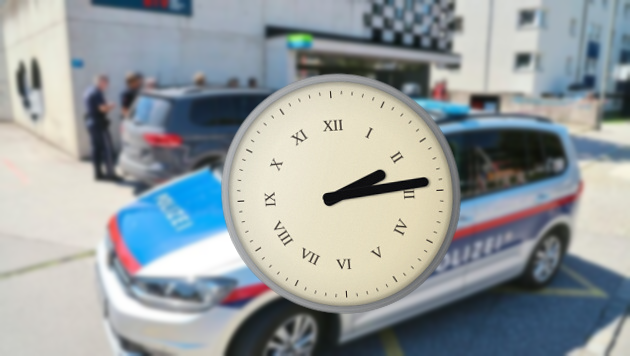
2:14
